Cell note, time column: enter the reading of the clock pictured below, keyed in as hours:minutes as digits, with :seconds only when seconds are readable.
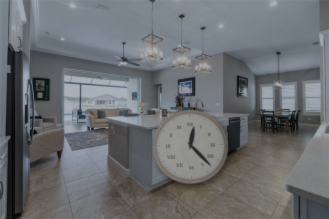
12:23
